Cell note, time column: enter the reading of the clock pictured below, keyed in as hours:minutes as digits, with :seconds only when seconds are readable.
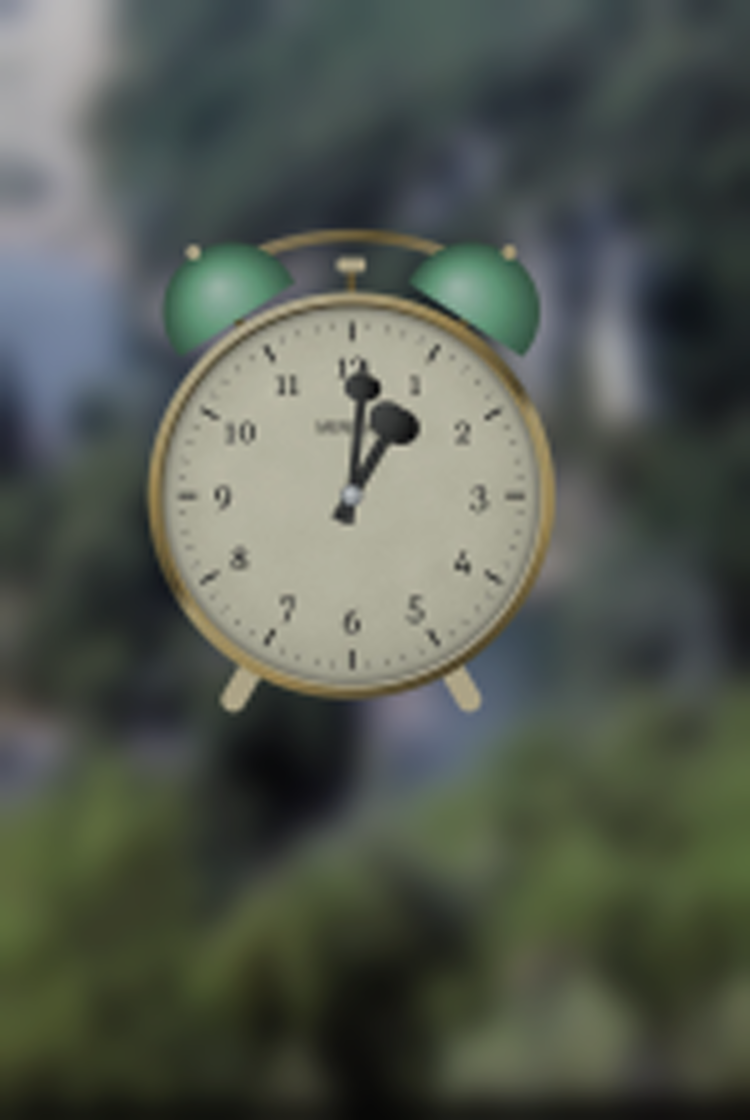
1:01
